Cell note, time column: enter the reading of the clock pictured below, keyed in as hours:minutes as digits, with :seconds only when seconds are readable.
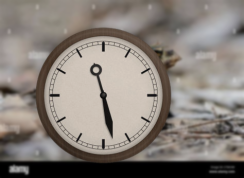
11:28
